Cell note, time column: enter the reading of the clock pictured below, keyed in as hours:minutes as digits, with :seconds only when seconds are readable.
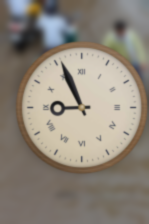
8:56
